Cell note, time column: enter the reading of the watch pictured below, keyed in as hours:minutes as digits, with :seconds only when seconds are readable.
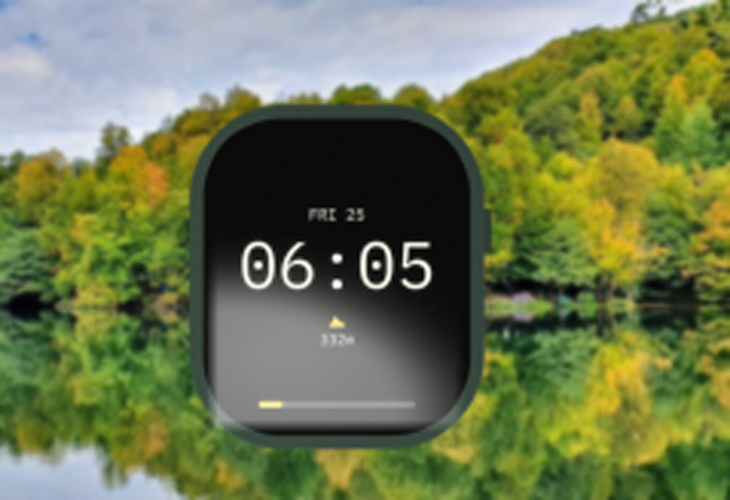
6:05
